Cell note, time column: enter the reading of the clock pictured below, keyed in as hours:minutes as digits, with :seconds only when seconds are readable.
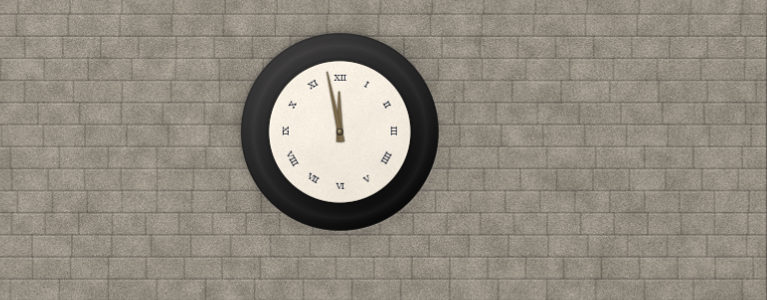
11:58
